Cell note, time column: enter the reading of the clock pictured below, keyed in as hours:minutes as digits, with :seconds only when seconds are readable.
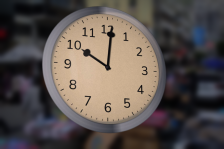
10:01
